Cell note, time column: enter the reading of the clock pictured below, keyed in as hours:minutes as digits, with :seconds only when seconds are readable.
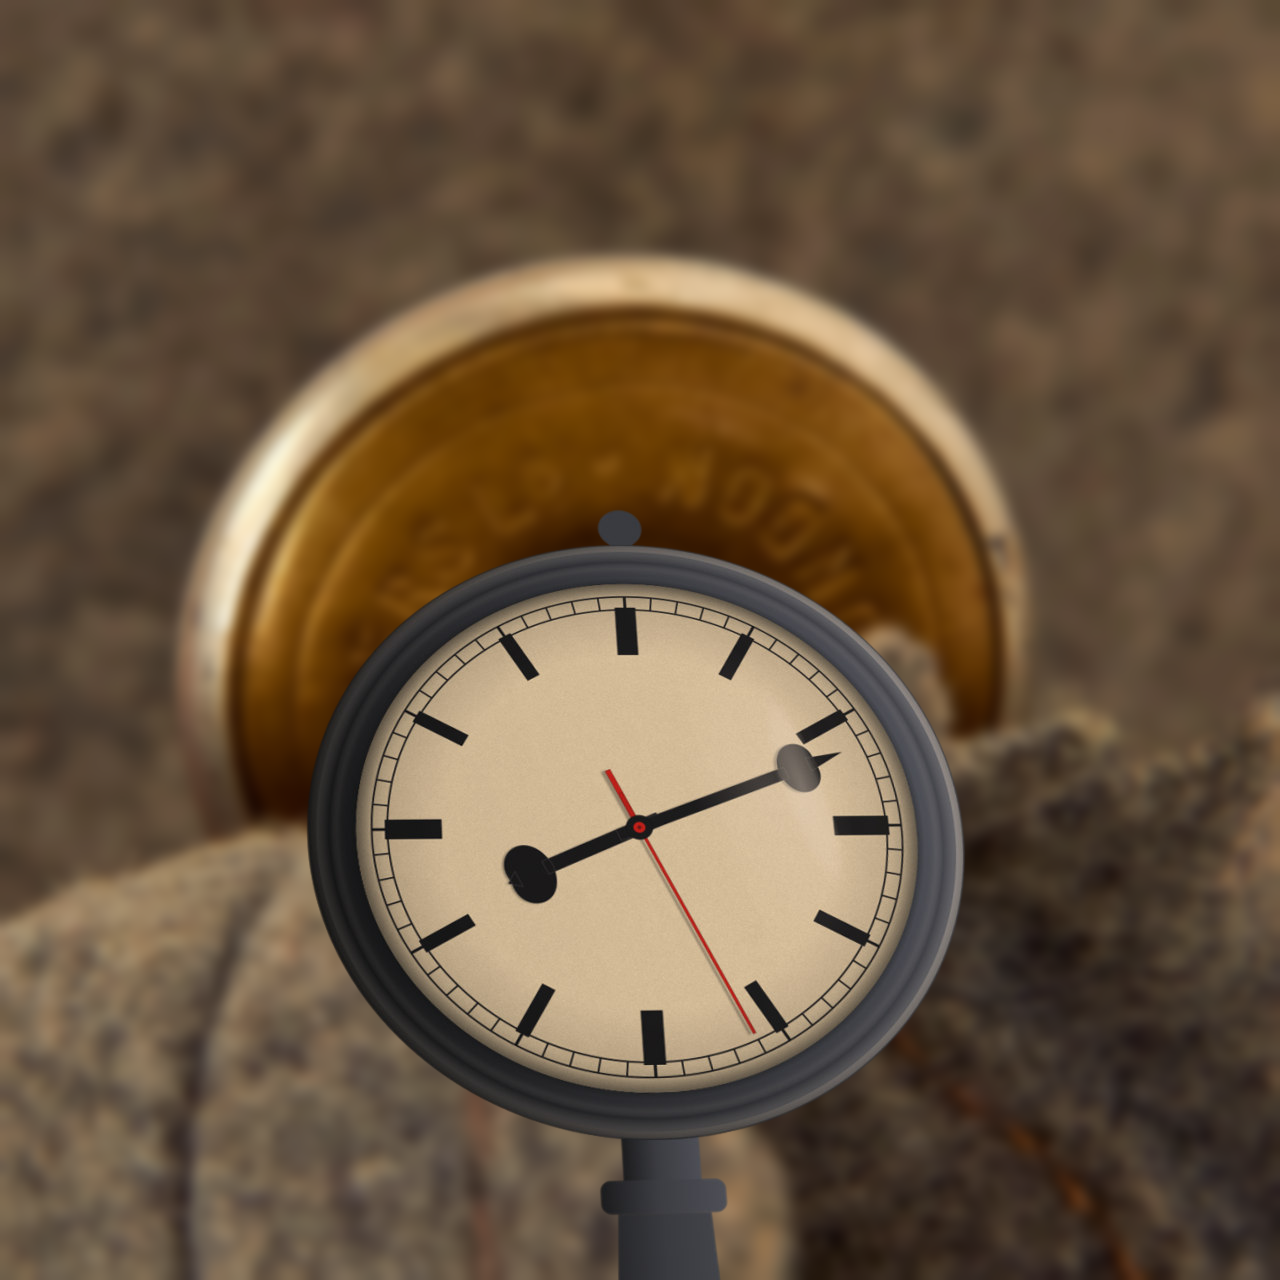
8:11:26
